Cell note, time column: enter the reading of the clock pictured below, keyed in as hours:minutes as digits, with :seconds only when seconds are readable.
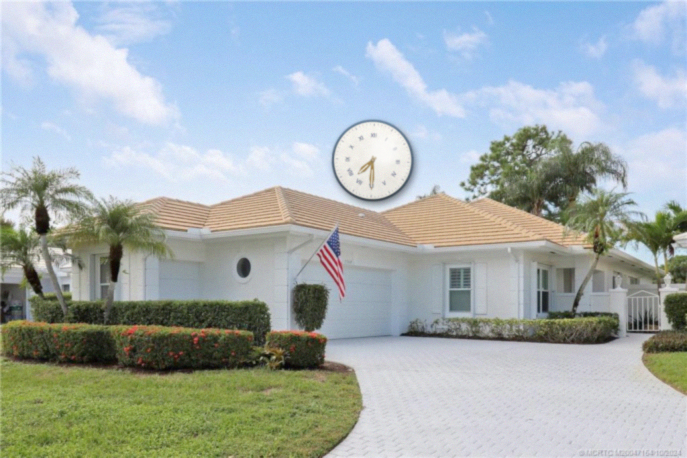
7:30
